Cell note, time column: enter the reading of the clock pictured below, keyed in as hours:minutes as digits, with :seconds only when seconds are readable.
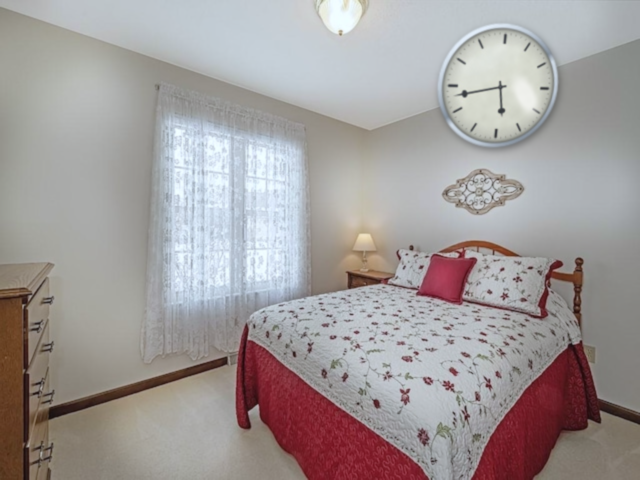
5:43
